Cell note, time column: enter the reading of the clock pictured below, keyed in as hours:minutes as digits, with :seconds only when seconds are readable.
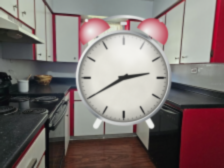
2:40
